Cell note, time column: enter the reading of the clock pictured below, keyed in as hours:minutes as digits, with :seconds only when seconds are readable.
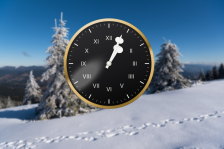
1:04
